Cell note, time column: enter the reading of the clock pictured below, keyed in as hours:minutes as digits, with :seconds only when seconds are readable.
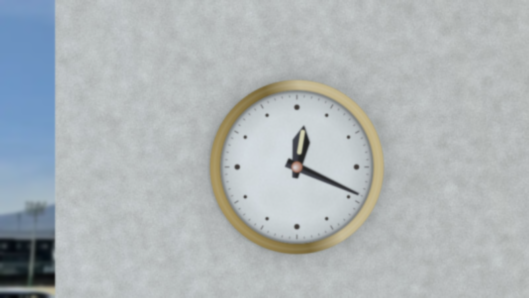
12:19
